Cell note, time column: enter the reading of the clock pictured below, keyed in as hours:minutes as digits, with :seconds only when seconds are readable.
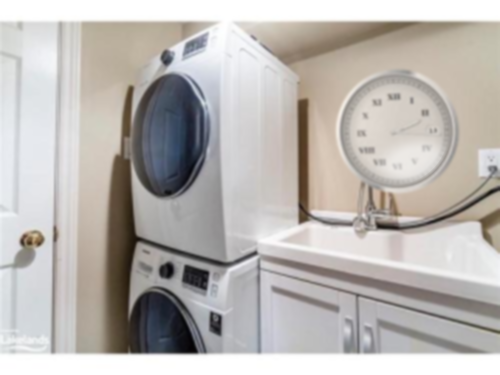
2:16
